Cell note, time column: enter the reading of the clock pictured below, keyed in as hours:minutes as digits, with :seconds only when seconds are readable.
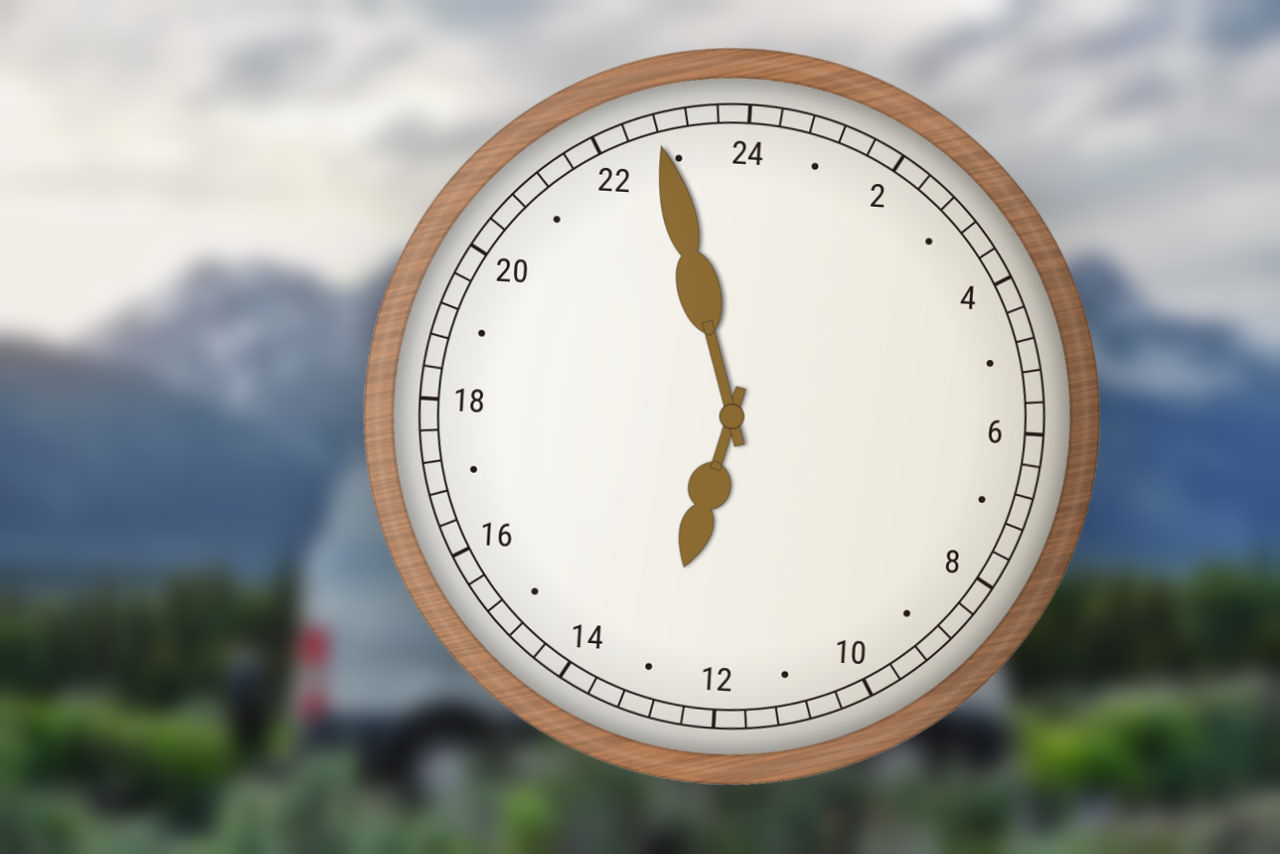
12:57
